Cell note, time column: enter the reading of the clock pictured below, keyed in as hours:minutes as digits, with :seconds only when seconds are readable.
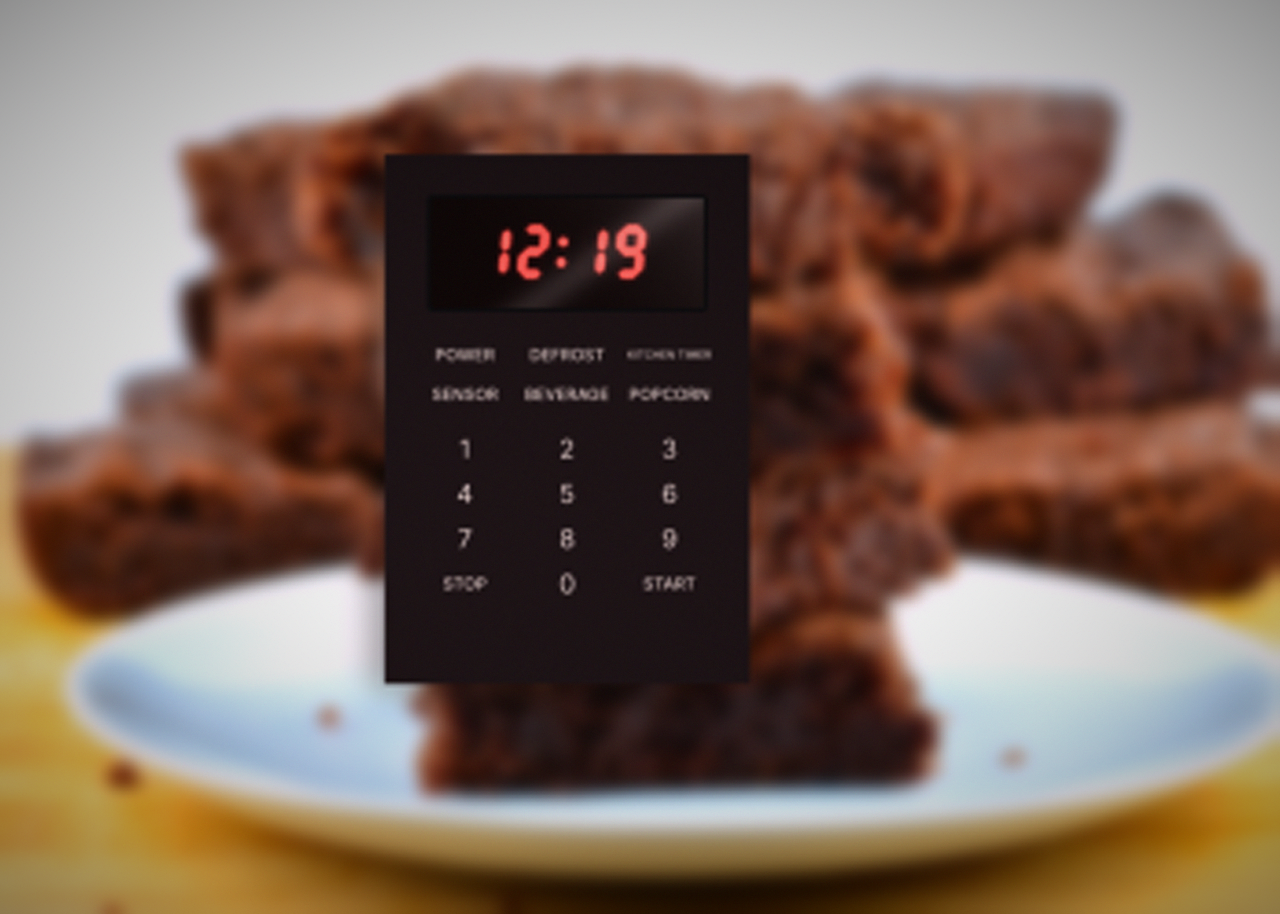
12:19
